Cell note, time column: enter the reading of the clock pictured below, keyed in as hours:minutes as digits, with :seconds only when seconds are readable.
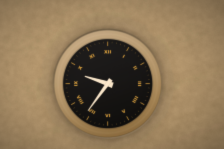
9:36
